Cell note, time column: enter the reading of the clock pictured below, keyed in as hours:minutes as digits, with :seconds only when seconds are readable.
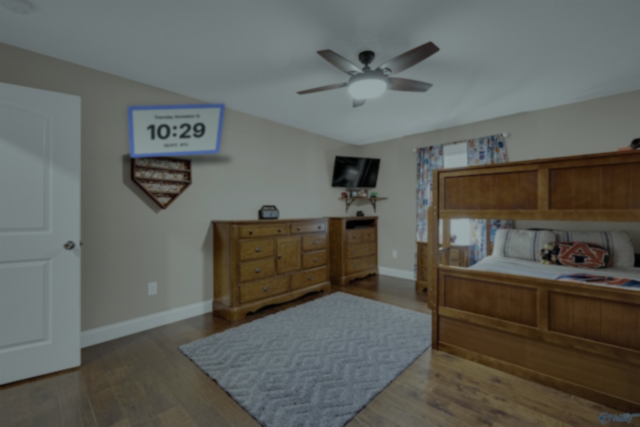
10:29
